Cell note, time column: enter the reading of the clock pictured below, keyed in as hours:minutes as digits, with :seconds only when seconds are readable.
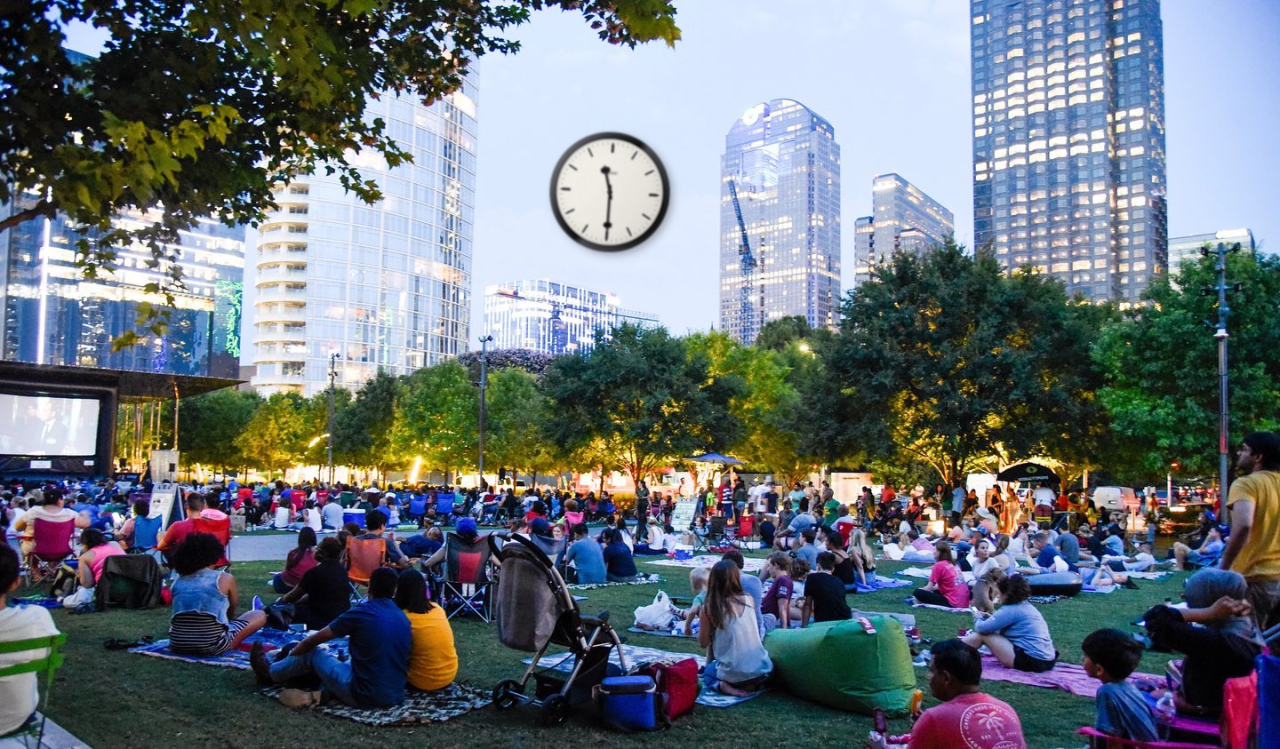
11:30
